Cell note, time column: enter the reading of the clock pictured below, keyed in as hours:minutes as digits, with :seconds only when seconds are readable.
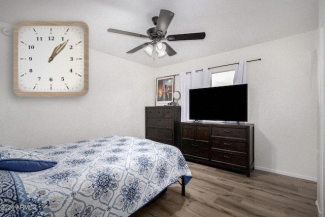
1:07
